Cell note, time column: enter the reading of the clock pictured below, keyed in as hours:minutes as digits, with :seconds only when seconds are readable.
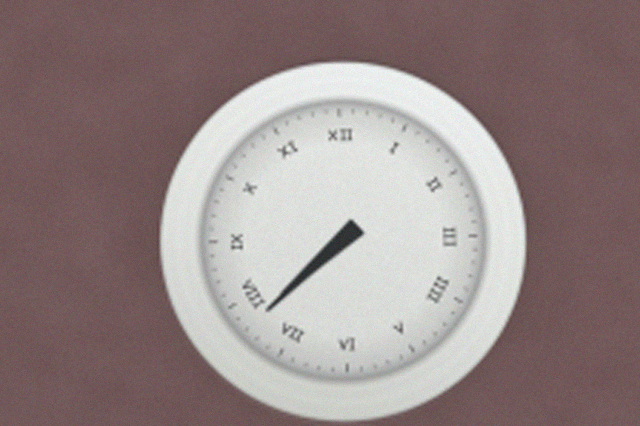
7:38
